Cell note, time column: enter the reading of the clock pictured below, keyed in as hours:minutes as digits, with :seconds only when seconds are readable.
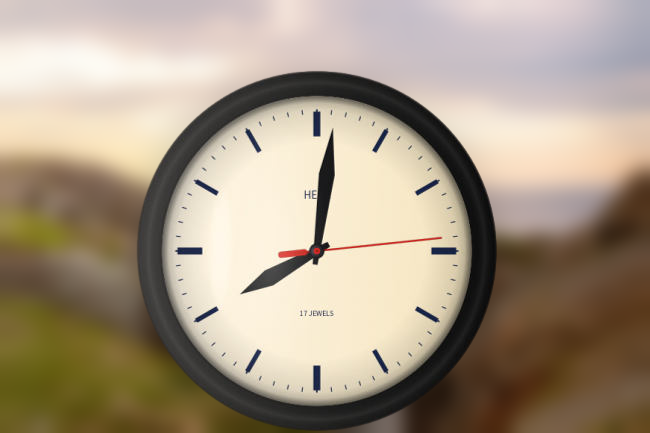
8:01:14
